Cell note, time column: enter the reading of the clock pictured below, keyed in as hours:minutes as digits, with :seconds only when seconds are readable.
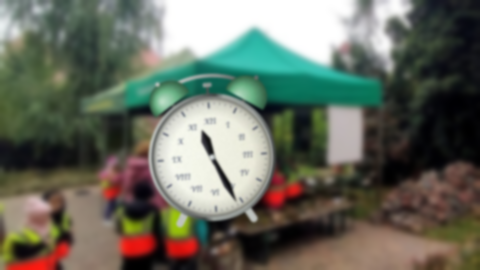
11:26
